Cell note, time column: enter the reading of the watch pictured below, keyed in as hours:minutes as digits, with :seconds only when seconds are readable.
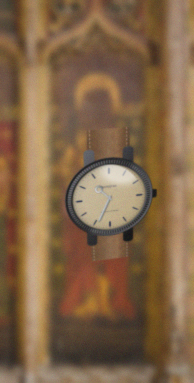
10:34
